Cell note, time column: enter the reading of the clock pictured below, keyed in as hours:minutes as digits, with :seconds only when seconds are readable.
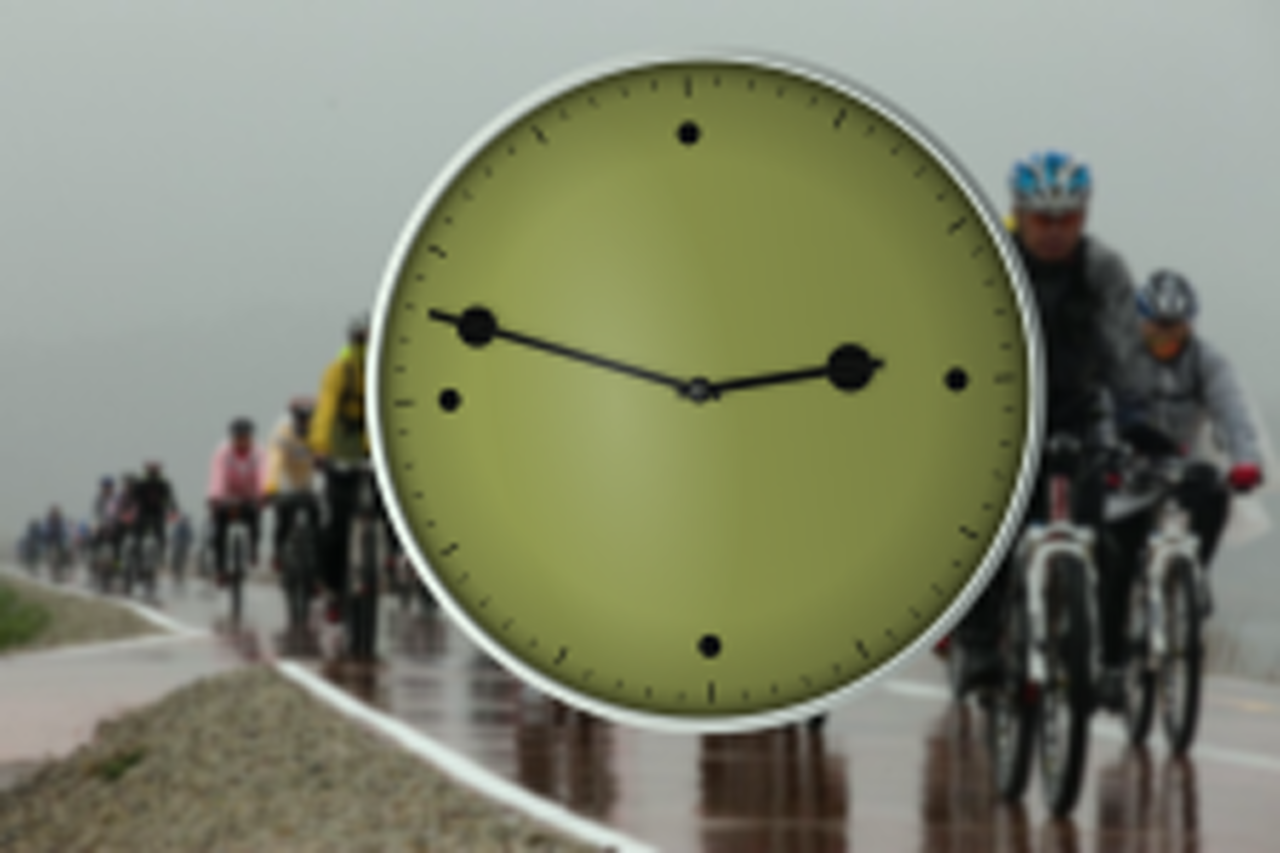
2:48
